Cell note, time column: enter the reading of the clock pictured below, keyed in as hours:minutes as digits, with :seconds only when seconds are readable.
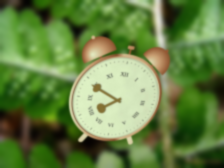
7:49
